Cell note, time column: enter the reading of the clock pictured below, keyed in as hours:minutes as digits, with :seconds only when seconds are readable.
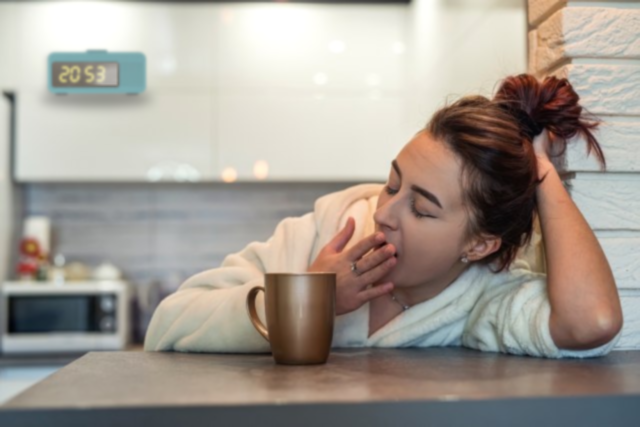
20:53
